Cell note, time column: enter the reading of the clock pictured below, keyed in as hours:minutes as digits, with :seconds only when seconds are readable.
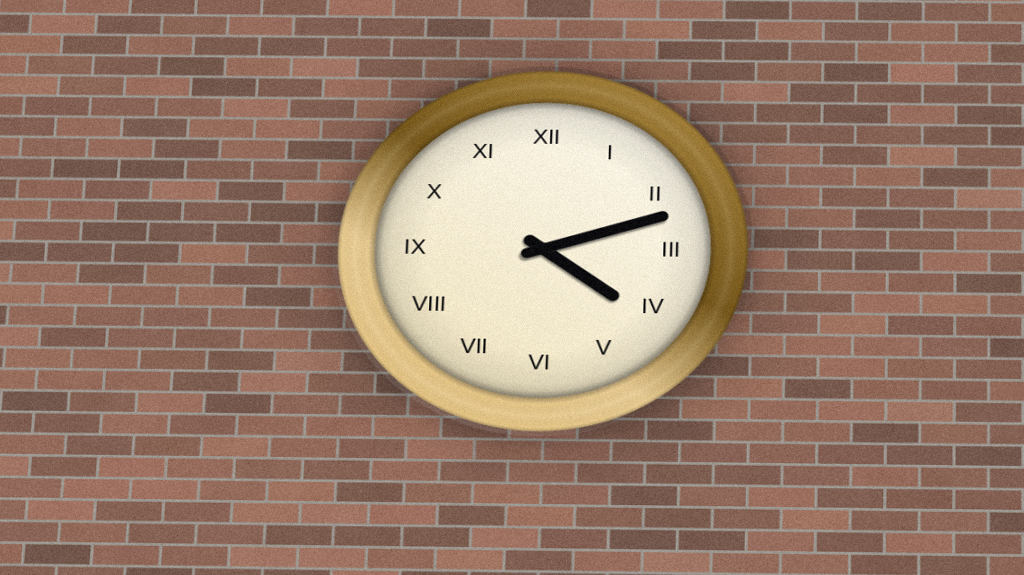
4:12
